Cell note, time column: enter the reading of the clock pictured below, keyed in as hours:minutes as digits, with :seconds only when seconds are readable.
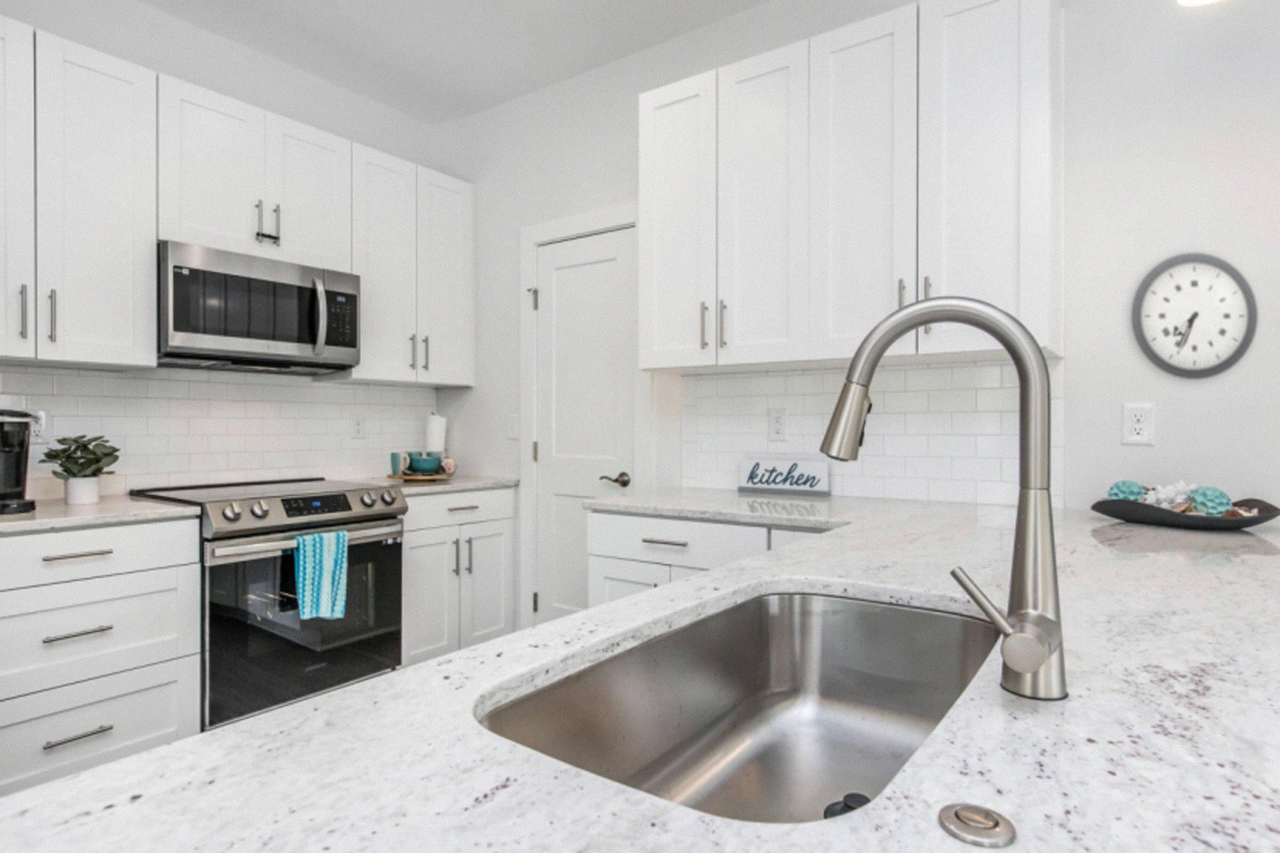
7:34
